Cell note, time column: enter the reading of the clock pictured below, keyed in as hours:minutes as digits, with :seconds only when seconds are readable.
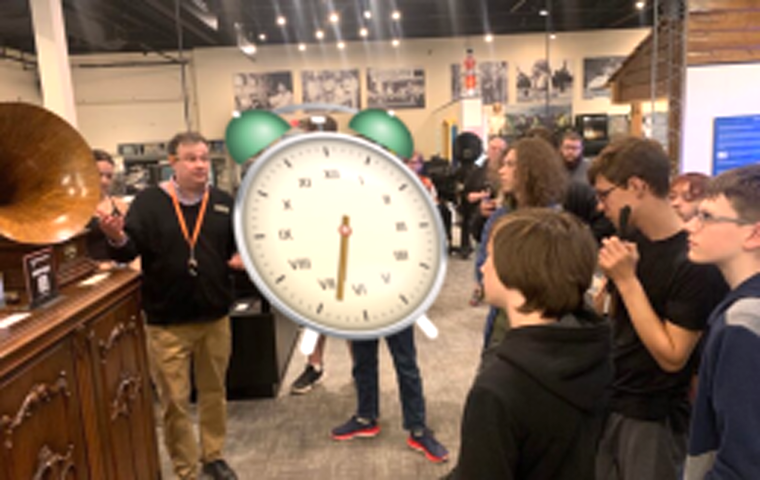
6:33
